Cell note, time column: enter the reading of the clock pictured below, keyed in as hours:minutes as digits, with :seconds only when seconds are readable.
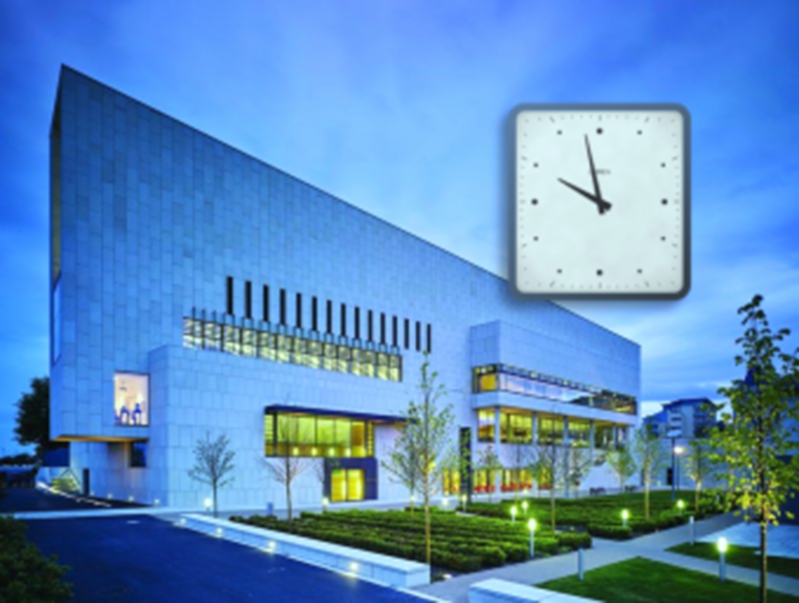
9:58
